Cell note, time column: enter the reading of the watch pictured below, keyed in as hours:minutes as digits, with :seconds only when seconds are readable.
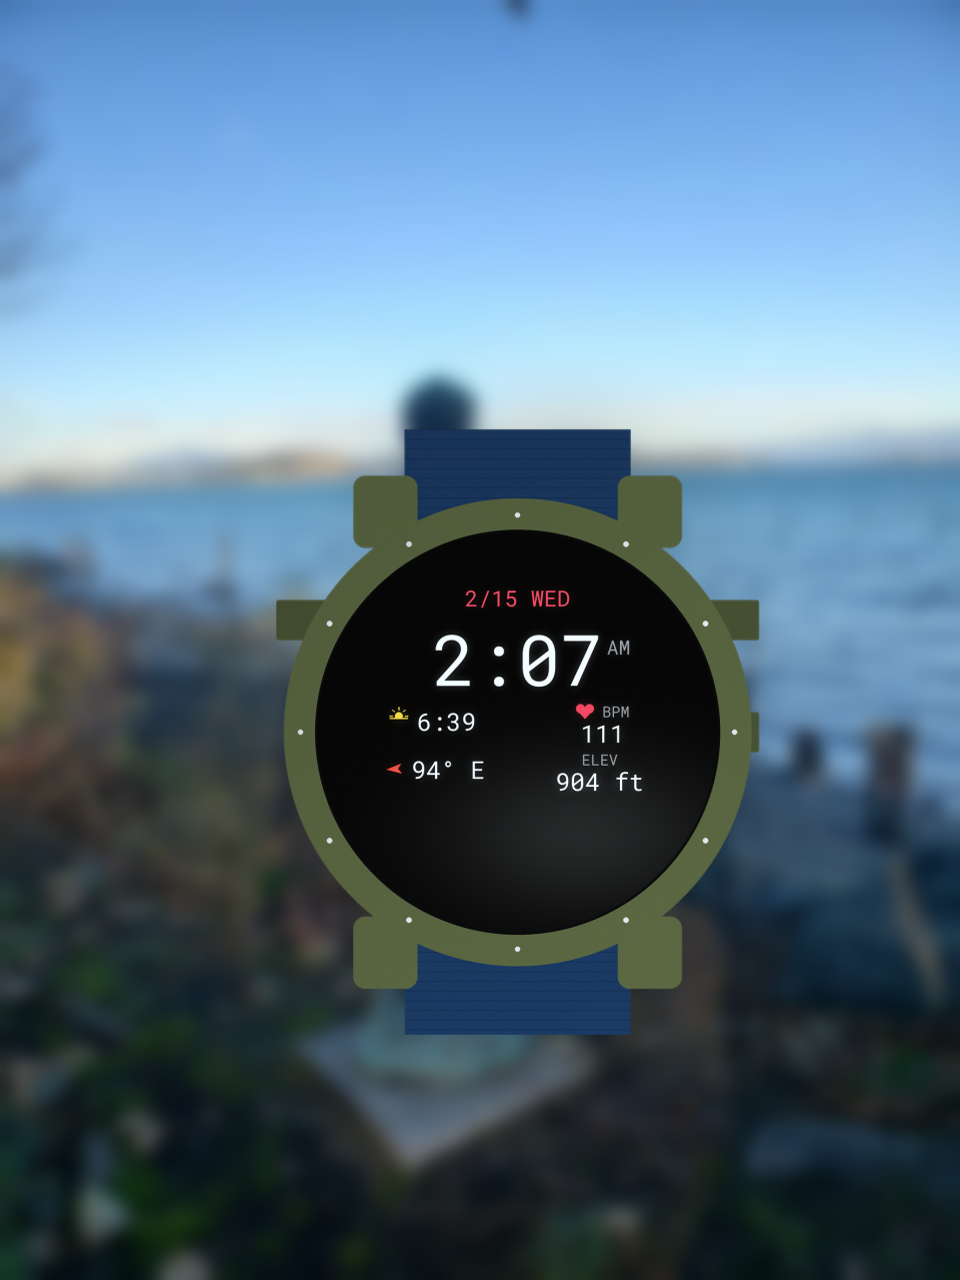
2:07
